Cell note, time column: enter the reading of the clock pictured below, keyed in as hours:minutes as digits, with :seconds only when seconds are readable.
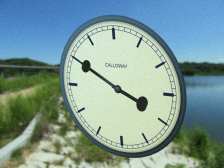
3:50
